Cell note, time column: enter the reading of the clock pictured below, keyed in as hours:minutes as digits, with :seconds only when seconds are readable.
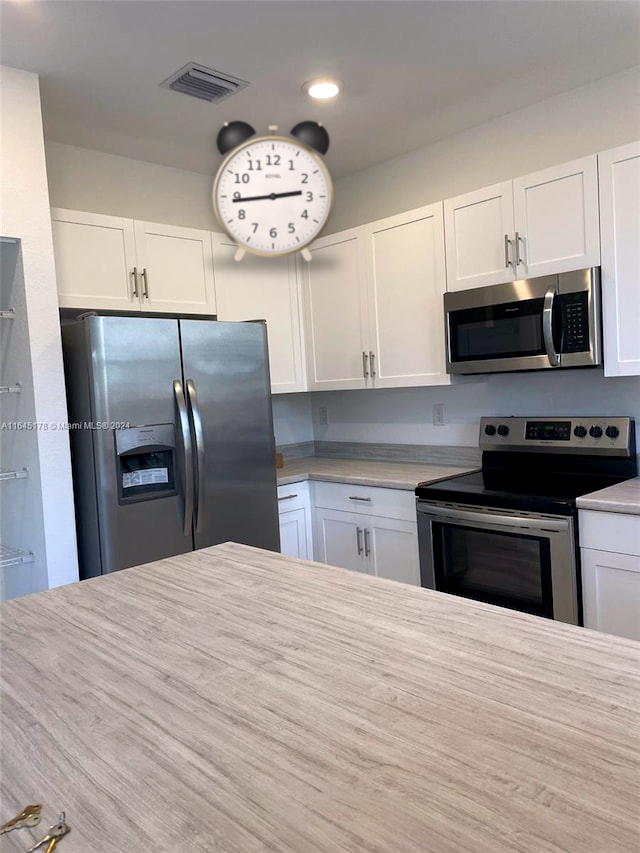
2:44
